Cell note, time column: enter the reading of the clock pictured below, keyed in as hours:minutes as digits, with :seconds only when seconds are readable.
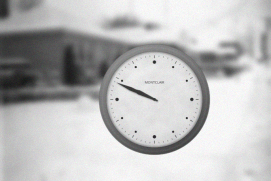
9:49
